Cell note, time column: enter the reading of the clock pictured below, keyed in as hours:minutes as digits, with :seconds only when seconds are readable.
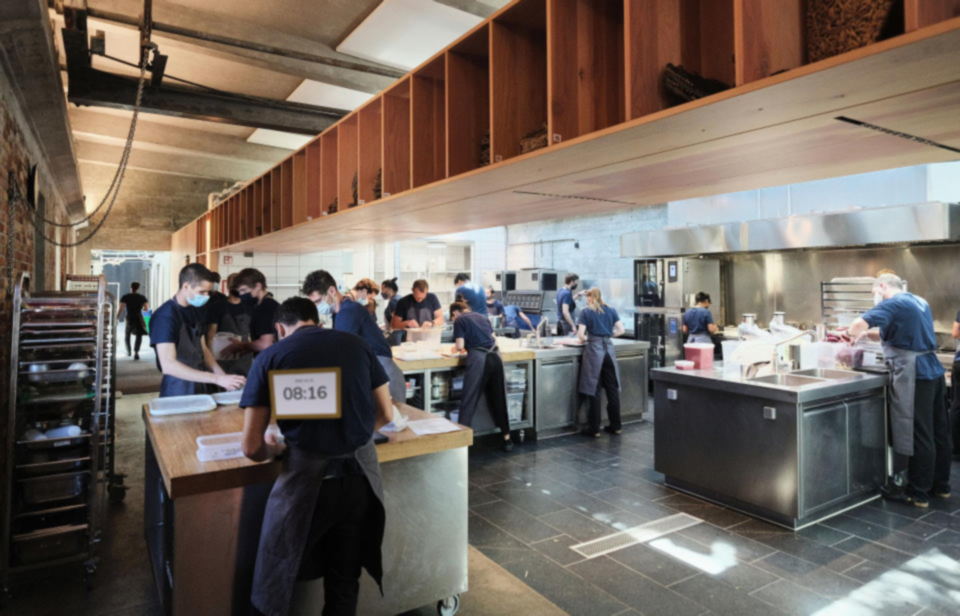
8:16
